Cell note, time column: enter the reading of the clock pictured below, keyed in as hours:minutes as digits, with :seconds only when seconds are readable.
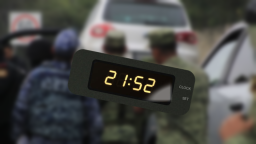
21:52
